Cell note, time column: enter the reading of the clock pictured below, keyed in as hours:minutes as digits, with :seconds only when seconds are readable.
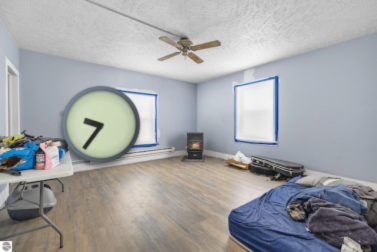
9:36
